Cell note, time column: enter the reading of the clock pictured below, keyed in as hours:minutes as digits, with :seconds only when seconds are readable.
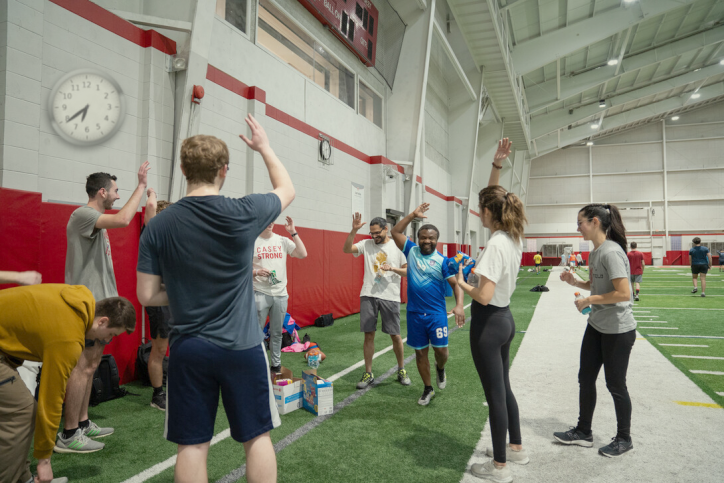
6:39
